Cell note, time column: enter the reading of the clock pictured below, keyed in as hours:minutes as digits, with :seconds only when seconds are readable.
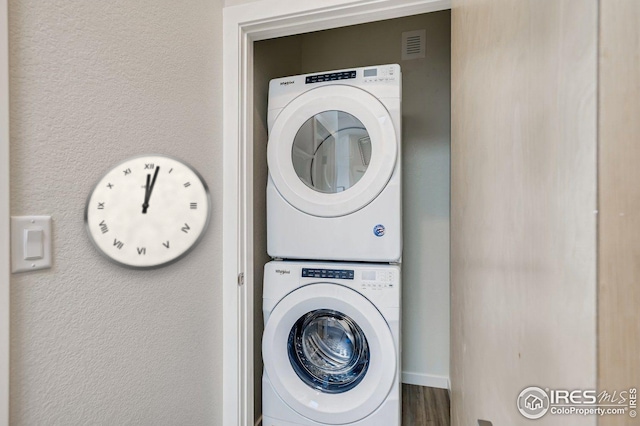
12:02
